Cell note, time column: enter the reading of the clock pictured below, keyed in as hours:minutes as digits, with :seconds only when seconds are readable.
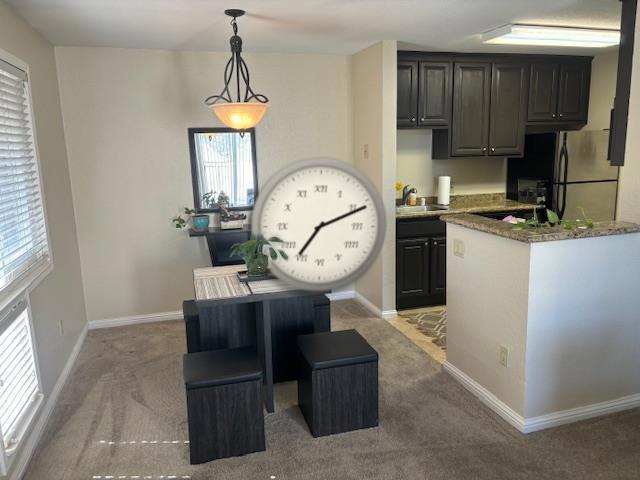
7:11
